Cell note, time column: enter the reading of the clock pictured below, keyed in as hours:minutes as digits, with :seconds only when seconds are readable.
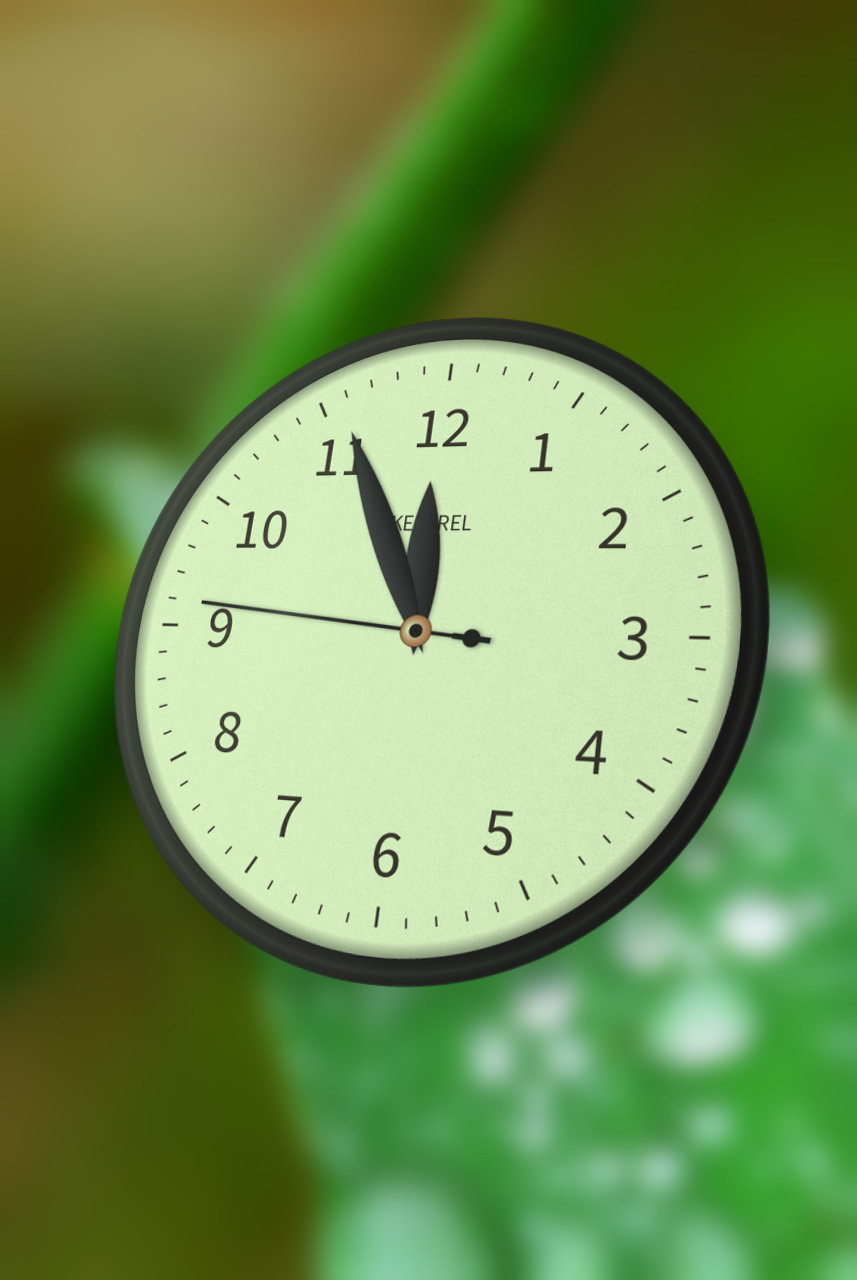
11:55:46
